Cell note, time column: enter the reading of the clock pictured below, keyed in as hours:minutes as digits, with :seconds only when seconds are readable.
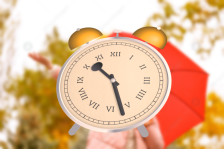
10:27
